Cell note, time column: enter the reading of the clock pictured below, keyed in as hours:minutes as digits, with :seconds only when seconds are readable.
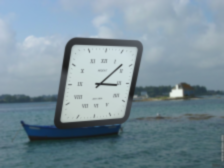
3:08
